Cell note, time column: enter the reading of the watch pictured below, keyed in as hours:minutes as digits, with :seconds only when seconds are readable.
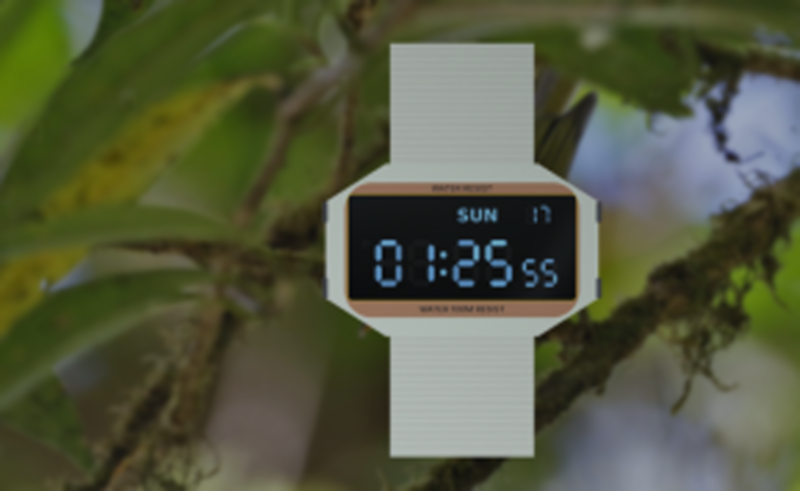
1:25:55
